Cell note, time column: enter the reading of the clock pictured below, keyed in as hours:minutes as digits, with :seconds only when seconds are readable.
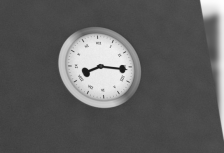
8:16
